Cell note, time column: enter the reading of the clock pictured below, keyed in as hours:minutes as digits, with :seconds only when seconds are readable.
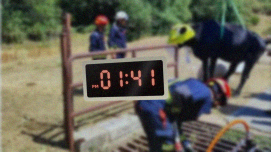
1:41
